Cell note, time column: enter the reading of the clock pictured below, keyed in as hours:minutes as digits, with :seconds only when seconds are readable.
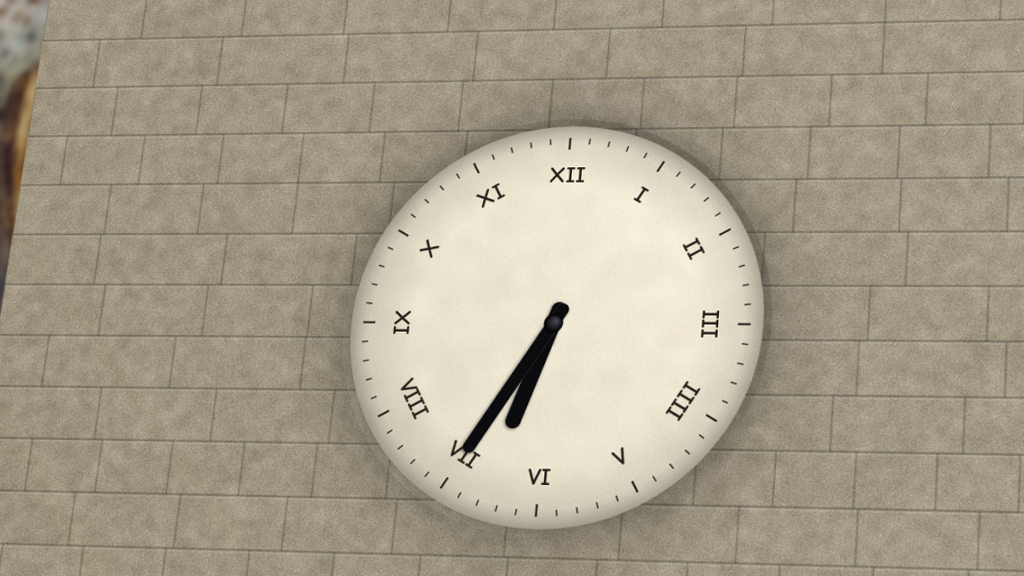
6:35
